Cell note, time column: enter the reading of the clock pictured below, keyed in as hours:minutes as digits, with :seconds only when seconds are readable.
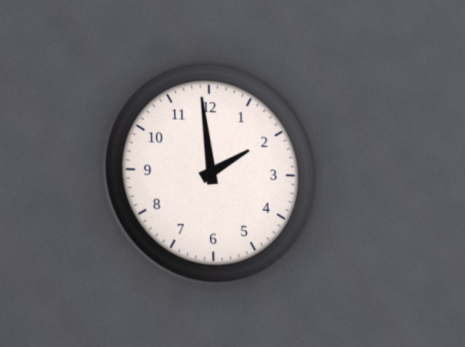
1:59
